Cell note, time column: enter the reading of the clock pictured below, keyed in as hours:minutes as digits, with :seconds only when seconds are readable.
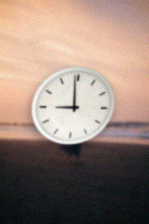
8:59
